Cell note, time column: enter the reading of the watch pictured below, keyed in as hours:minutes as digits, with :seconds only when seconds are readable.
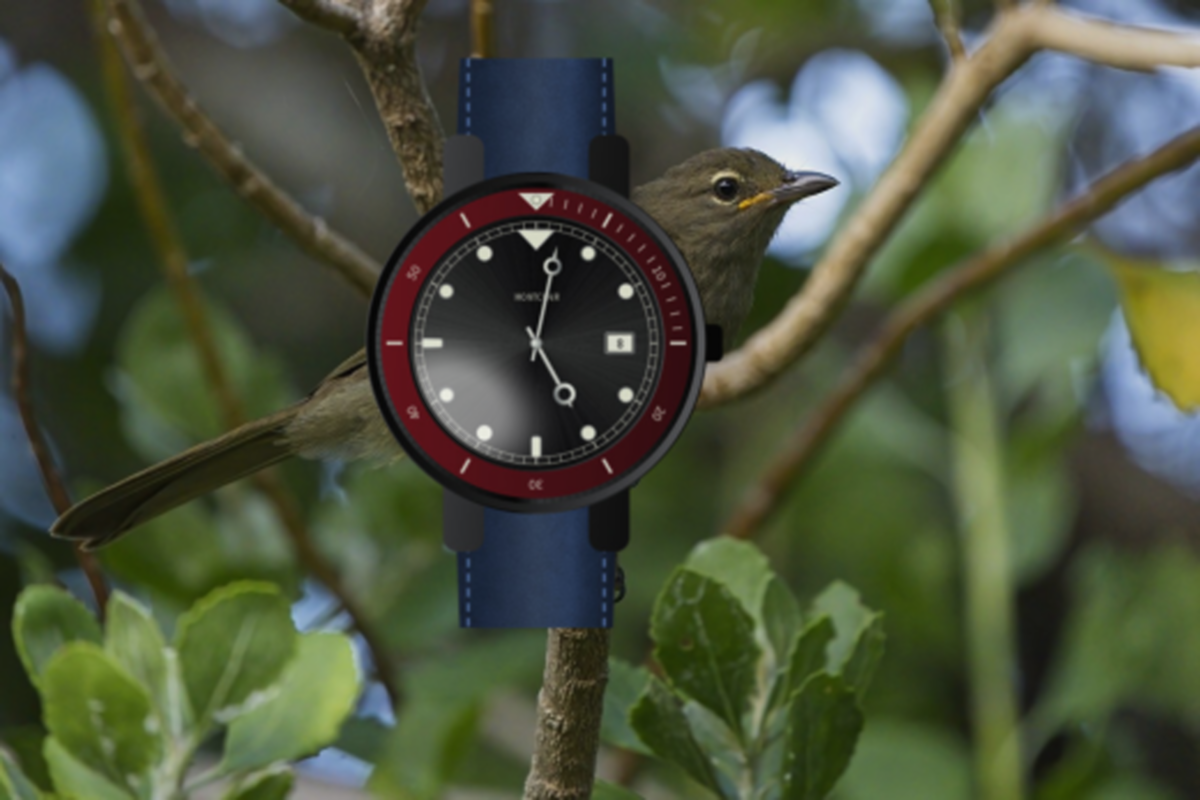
5:02
